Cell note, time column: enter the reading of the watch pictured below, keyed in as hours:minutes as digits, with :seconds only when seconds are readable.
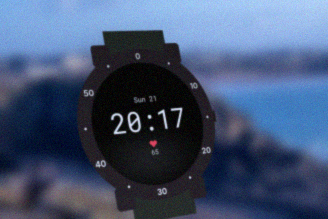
20:17
